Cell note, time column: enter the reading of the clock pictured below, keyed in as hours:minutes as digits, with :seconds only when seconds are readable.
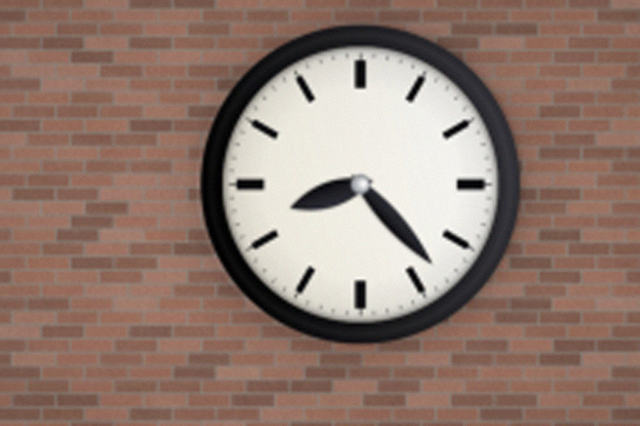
8:23
